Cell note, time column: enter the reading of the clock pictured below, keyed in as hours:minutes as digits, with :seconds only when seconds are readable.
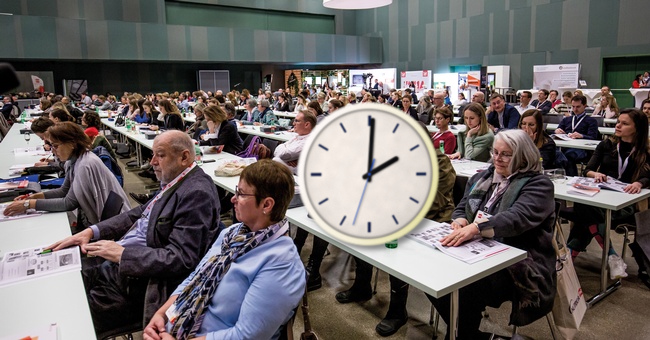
2:00:33
